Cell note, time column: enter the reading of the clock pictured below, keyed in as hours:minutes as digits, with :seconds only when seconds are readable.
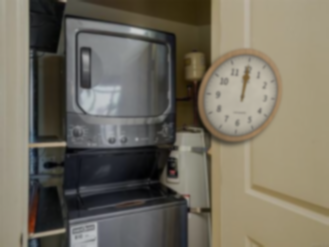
12:00
